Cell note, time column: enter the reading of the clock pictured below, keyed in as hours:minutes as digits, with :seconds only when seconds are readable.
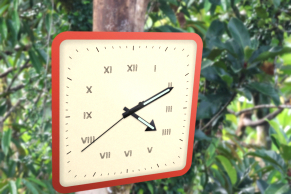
4:10:39
